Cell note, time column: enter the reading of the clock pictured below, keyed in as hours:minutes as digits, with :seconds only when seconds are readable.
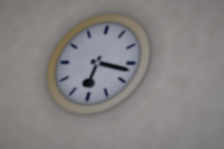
6:17
